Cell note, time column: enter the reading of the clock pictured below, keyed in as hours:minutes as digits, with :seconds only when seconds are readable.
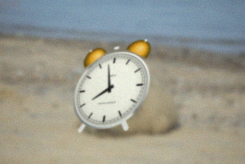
7:58
